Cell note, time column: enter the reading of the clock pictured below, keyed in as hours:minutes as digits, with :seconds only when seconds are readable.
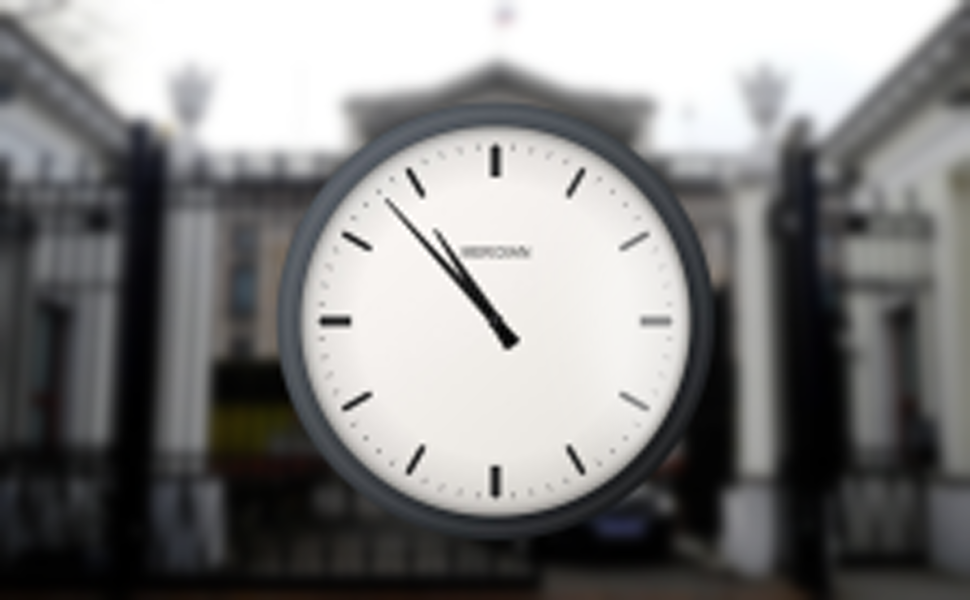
10:53
